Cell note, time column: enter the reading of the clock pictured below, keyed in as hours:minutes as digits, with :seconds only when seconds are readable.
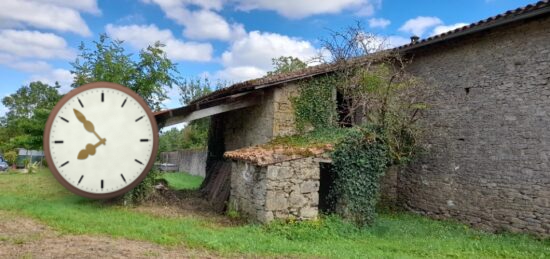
7:53
